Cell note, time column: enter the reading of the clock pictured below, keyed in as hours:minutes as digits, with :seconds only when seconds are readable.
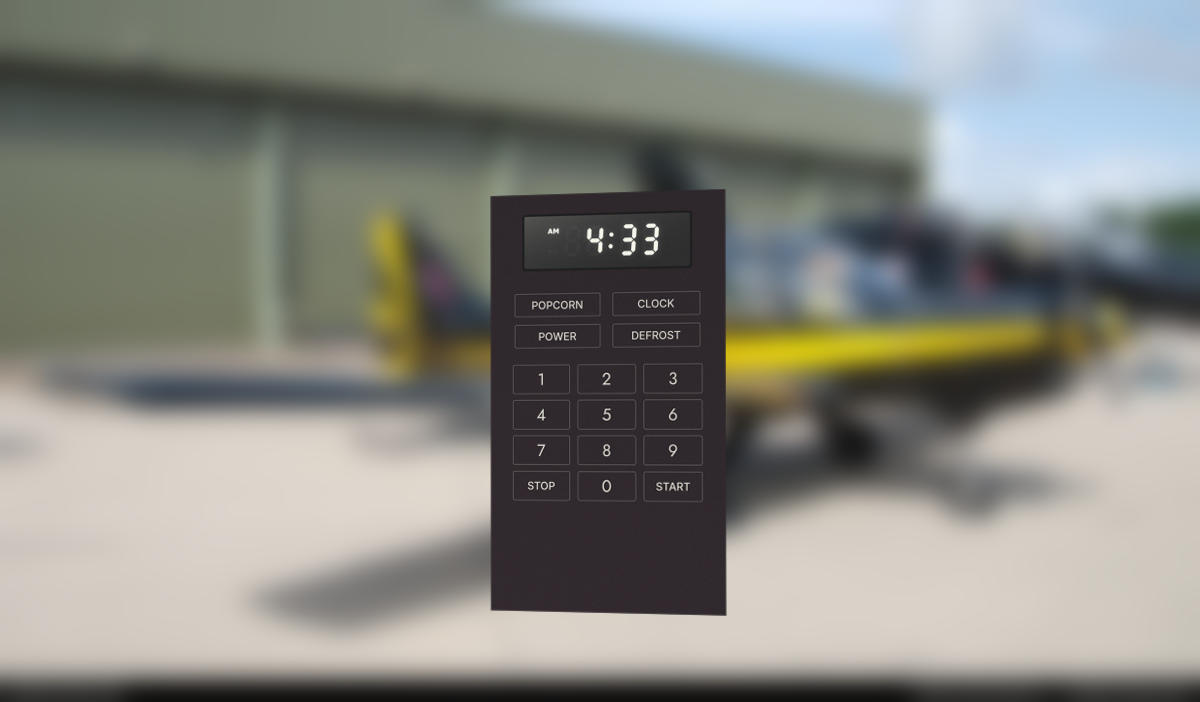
4:33
